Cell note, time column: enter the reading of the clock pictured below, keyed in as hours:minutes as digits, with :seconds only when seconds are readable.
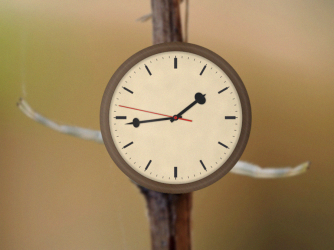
1:43:47
